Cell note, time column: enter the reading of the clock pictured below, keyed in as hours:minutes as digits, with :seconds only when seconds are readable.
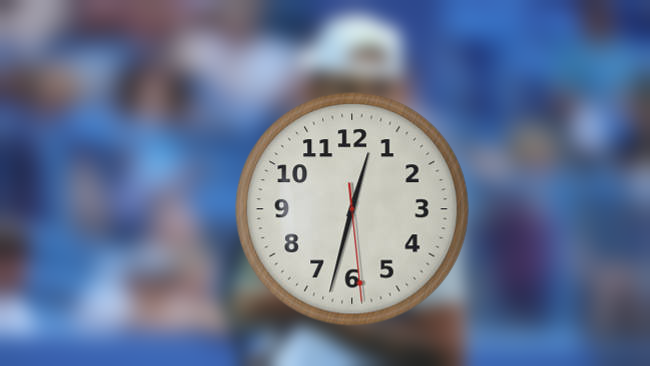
12:32:29
